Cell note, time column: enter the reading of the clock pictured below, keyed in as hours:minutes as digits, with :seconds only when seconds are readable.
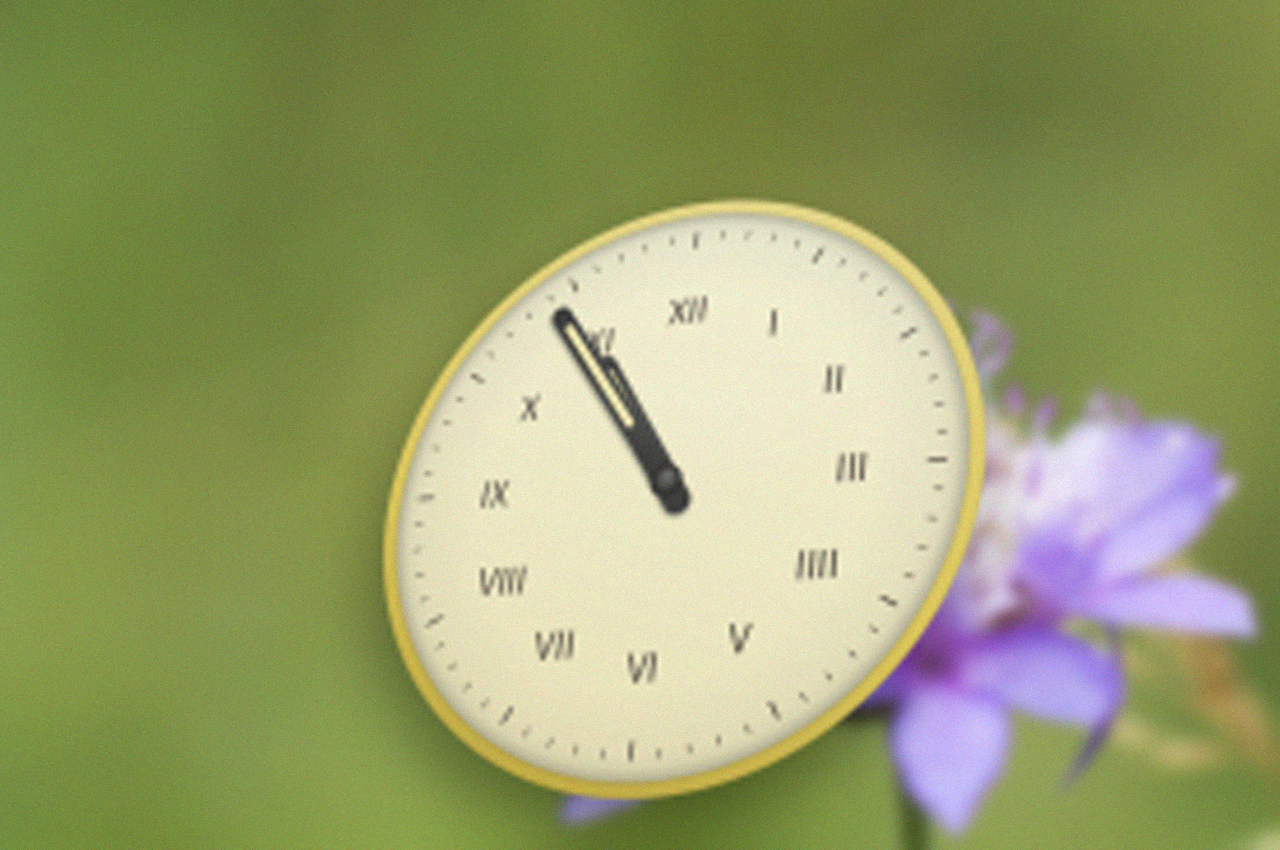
10:54
